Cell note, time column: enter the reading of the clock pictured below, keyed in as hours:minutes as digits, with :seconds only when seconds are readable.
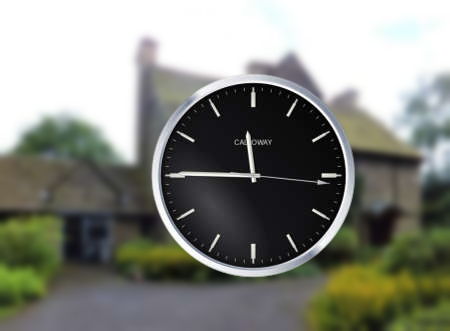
11:45:16
